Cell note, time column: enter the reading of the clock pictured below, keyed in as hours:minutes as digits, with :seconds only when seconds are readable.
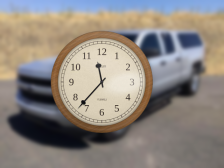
11:37
